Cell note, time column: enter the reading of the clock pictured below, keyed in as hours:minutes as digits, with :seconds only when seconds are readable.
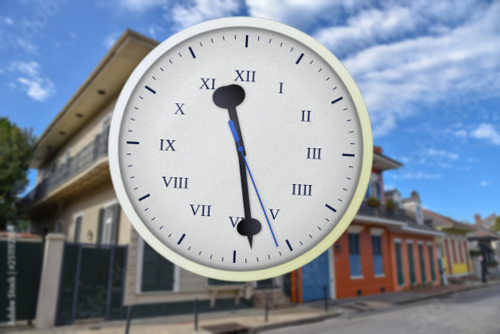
11:28:26
